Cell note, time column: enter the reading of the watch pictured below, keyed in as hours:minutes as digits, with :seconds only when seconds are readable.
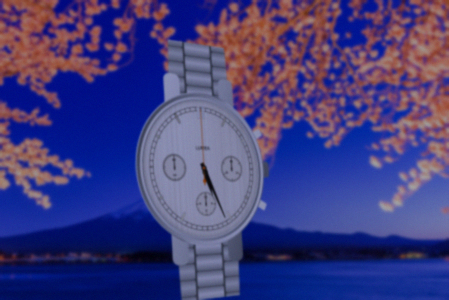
5:26
